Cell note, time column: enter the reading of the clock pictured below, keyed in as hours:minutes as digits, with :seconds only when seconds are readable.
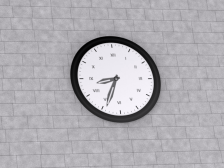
8:34
